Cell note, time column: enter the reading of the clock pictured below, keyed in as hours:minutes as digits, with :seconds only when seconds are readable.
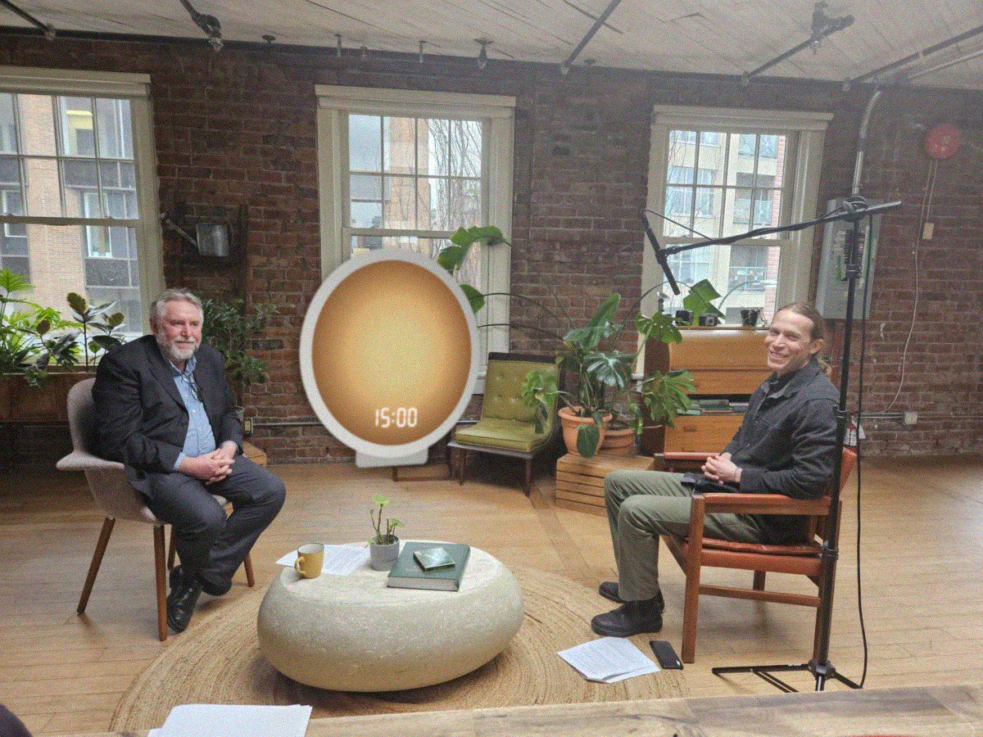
15:00
